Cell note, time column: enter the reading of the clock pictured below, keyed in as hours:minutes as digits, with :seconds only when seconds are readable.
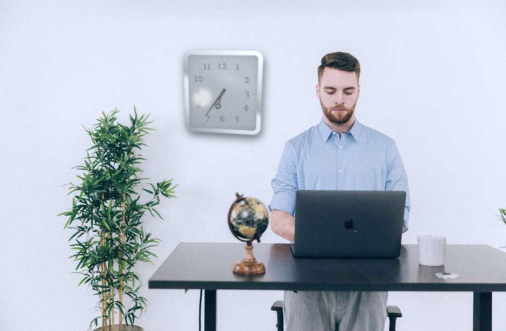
6:36
